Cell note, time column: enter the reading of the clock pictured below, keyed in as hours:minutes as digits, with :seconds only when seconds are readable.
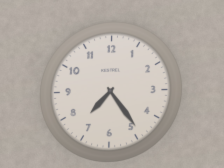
7:24
